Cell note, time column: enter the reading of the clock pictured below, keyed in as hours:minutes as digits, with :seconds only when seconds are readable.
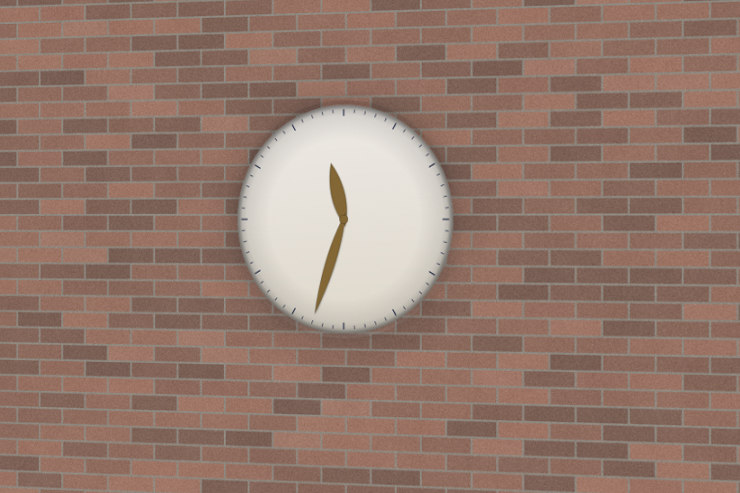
11:33
